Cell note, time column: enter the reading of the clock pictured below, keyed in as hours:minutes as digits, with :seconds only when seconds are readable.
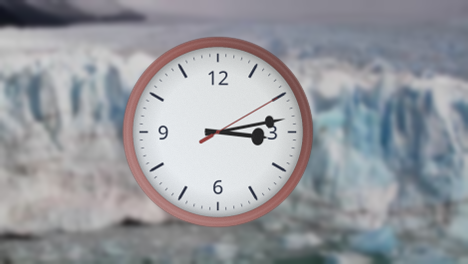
3:13:10
